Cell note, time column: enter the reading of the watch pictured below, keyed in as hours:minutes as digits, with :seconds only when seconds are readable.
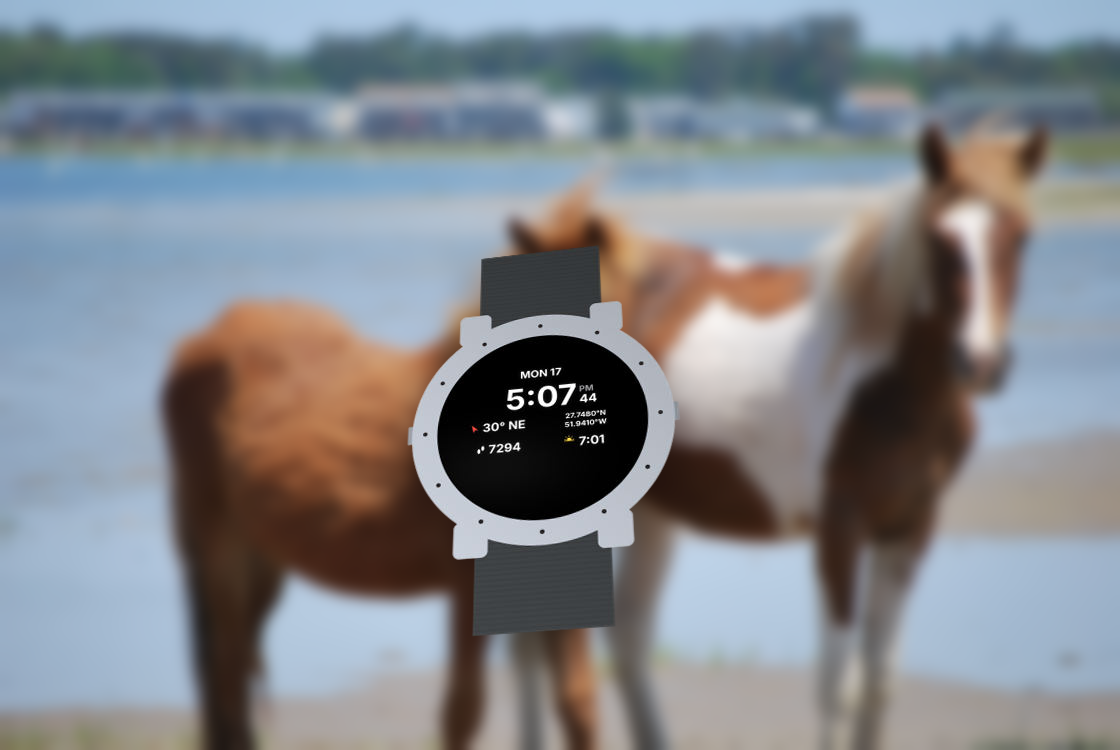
5:07:44
